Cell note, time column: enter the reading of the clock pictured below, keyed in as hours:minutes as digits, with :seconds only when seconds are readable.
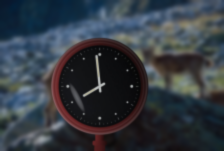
7:59
